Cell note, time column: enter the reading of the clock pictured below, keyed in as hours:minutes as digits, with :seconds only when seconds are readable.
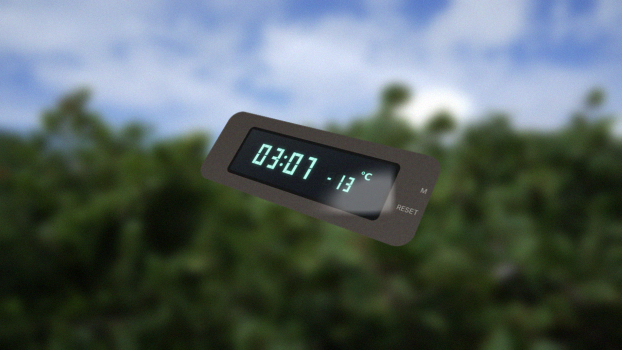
3:07
